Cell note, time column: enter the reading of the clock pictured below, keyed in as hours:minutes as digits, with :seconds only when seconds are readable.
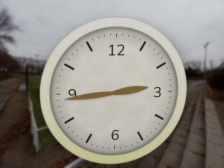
2:44
